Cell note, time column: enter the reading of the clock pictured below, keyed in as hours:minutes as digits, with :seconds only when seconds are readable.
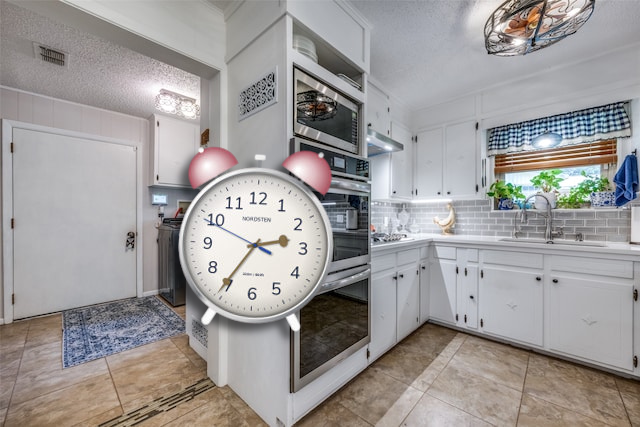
2:35:49
